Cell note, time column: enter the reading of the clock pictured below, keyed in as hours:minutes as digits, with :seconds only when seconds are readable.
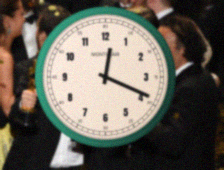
12:19
